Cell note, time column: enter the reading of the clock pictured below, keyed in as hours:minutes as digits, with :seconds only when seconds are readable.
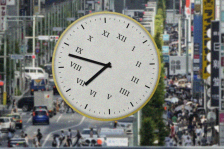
6:43
